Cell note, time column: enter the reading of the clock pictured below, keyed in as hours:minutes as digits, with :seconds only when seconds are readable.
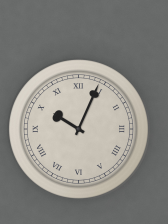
10:04
